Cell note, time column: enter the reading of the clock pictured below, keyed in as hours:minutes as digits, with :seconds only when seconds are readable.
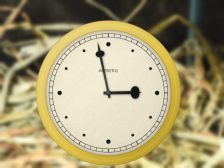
2:58
